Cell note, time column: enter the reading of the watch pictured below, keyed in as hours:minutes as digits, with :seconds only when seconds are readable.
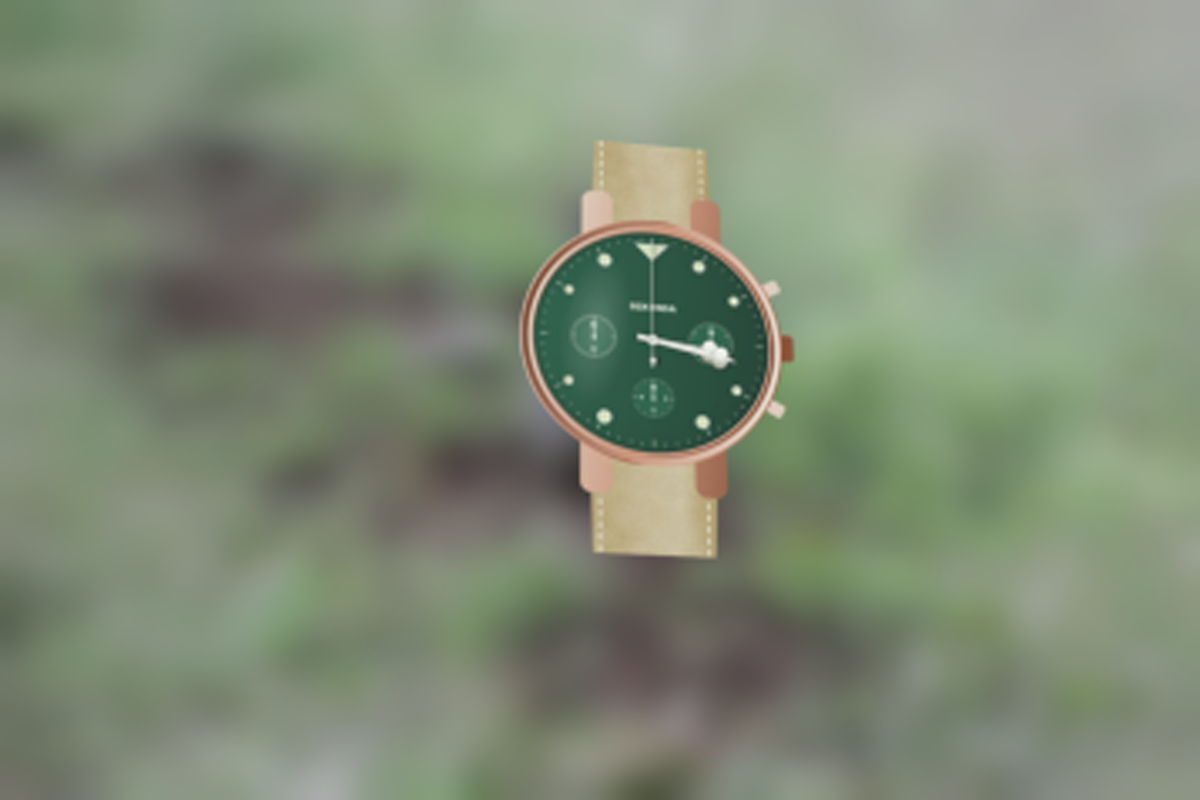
3:17
